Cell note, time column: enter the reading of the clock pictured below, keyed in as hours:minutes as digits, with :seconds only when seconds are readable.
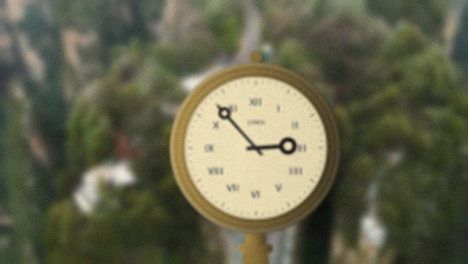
2:53
